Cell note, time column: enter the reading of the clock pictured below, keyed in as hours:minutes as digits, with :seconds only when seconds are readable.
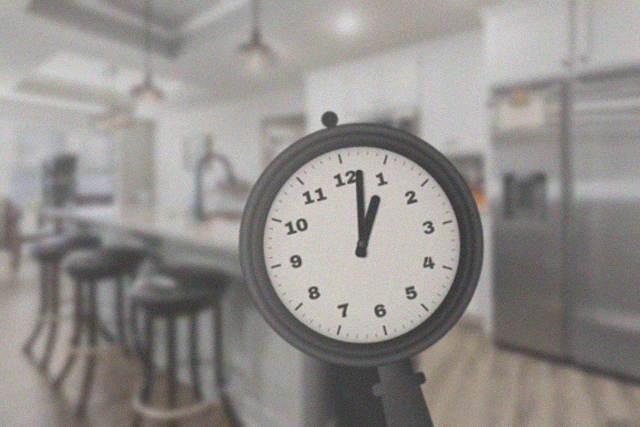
1:02
